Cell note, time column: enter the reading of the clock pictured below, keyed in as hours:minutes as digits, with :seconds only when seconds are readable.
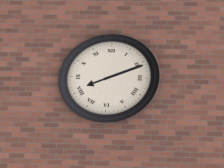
8:11
